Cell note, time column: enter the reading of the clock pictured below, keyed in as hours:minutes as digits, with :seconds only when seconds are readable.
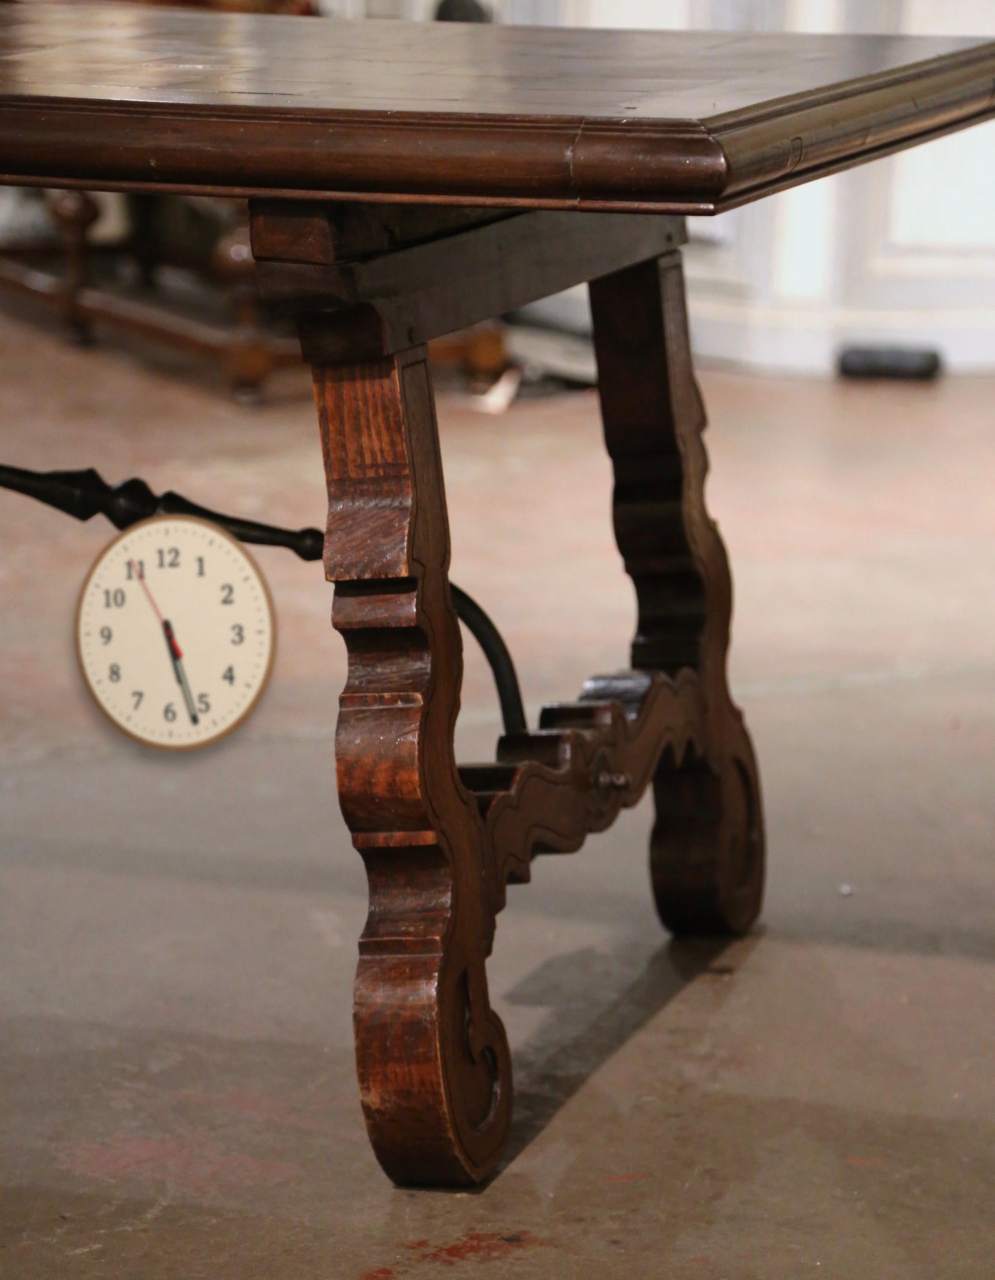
5:26:55
